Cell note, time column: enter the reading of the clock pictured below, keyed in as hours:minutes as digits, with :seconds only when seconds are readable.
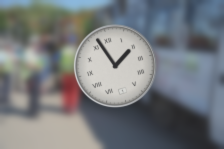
1:57
